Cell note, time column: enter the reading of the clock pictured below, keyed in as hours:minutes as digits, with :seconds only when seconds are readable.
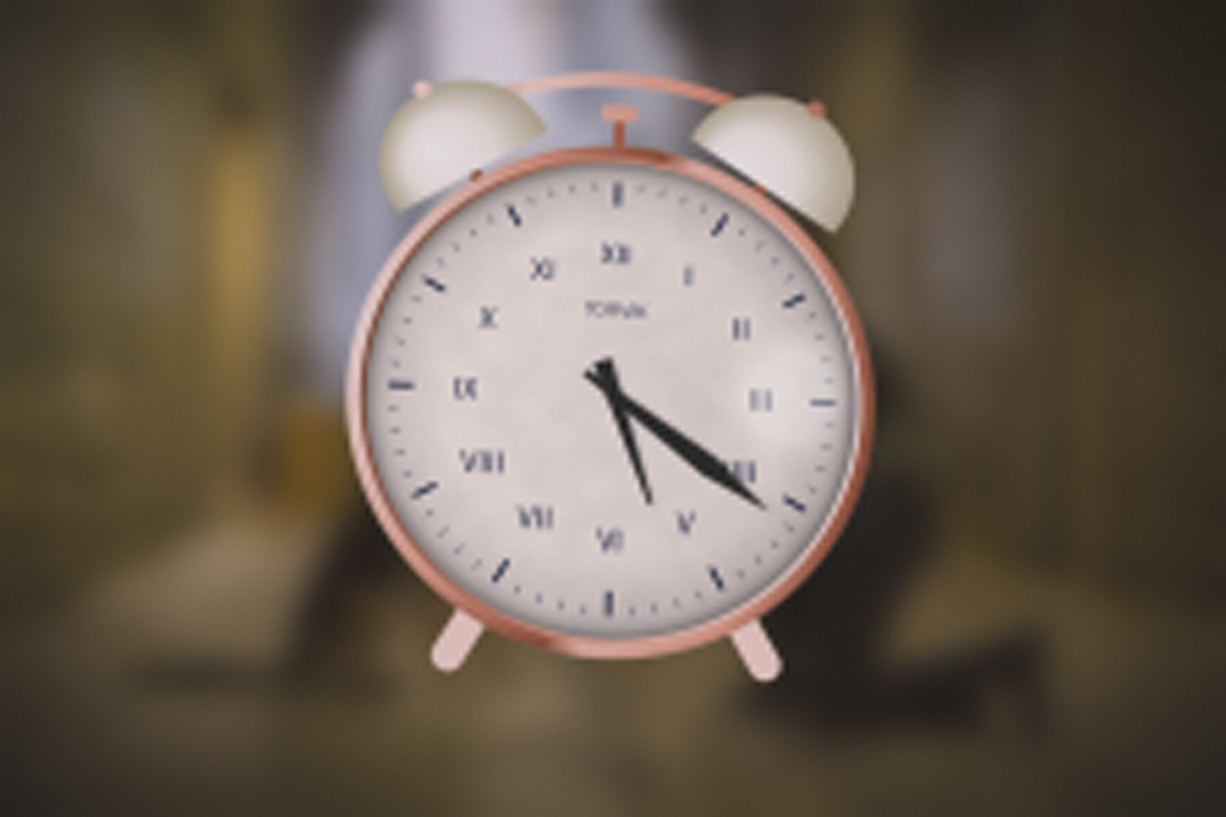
5:21
